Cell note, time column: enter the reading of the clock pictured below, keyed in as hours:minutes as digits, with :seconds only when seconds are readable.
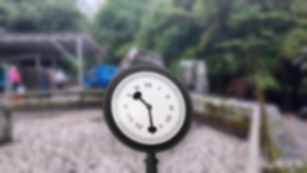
10:29
